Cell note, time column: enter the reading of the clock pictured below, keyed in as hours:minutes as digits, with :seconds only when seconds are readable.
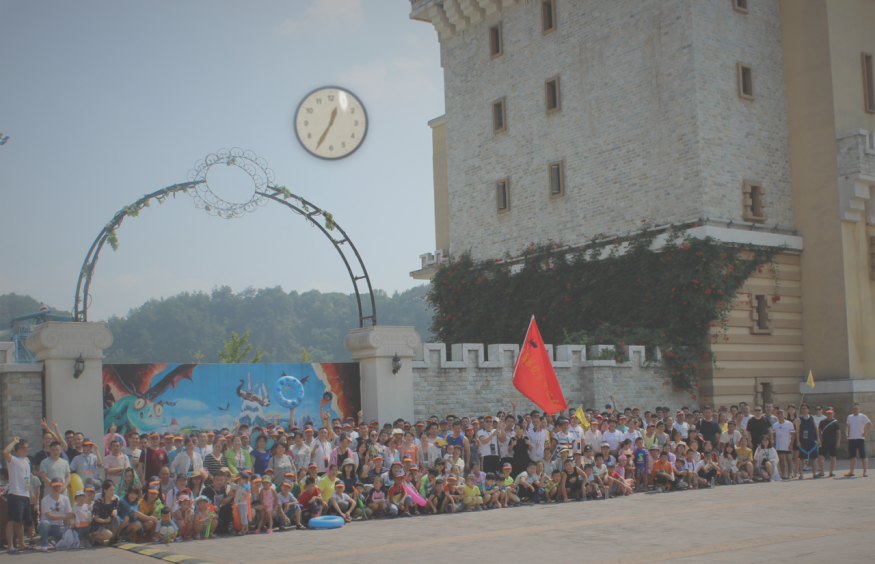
12:35
